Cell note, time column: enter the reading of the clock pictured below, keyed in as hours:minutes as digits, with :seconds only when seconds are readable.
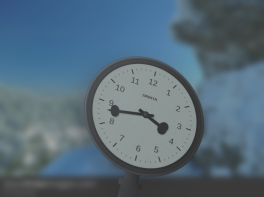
3:43
